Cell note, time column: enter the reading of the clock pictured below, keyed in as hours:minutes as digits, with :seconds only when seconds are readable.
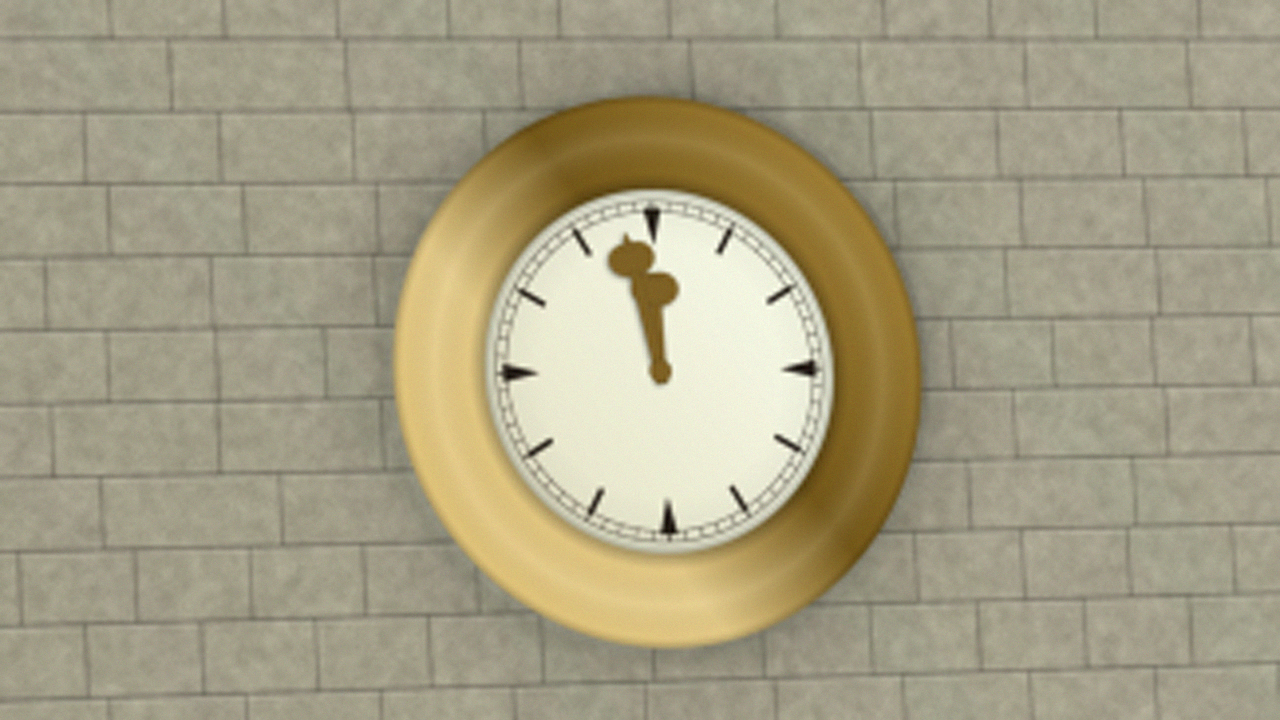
11:58
